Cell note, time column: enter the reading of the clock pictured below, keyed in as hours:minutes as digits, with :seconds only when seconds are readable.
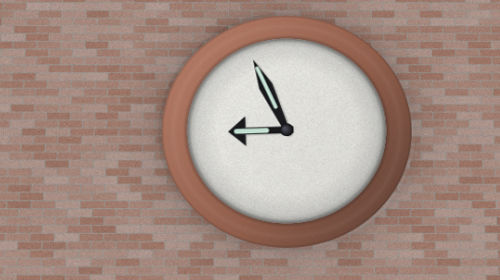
8:56
